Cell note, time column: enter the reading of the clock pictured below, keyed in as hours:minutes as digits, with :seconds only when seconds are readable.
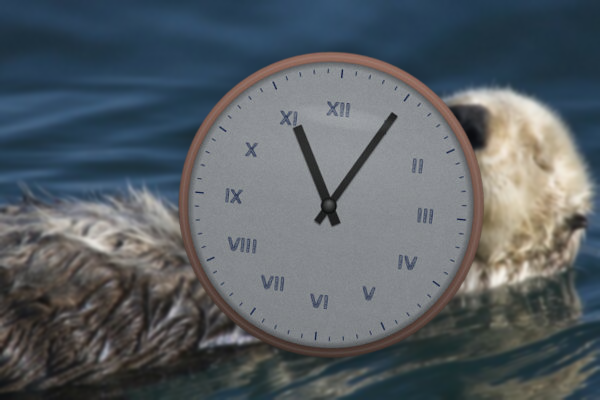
11:05
